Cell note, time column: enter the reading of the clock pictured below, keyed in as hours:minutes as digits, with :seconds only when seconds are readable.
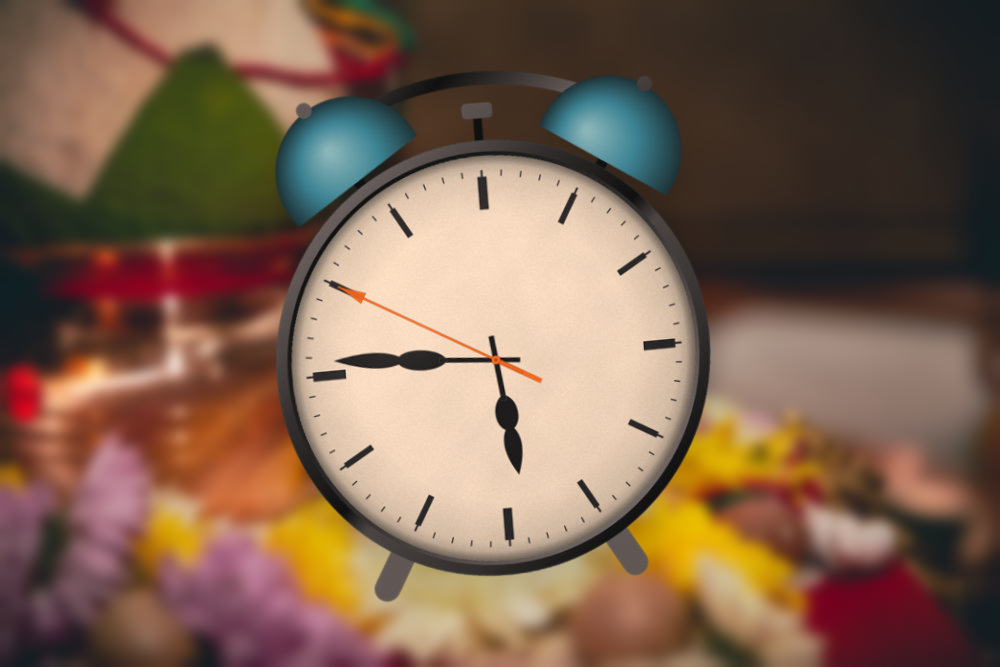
5:45:50
